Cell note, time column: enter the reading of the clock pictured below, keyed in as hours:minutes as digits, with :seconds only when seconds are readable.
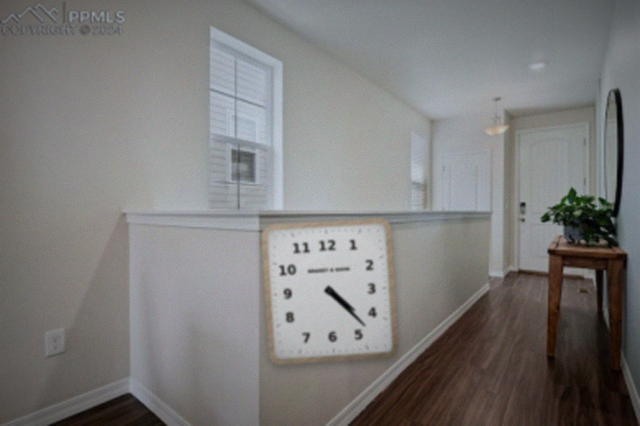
4:23
